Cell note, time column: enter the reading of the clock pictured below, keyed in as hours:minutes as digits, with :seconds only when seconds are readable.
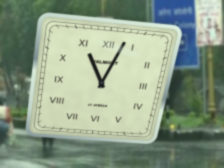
11:03
